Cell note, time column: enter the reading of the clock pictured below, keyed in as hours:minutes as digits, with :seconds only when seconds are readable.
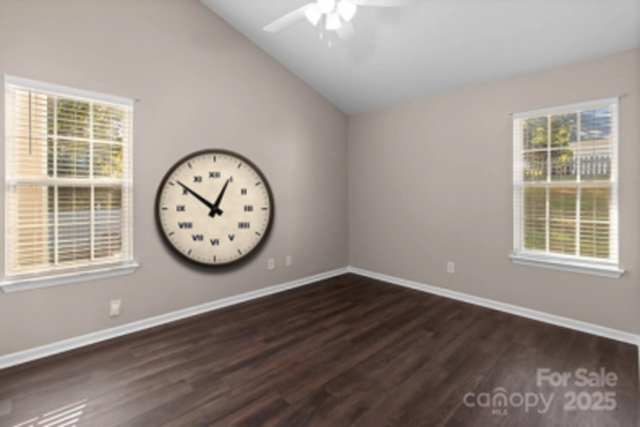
12:51
